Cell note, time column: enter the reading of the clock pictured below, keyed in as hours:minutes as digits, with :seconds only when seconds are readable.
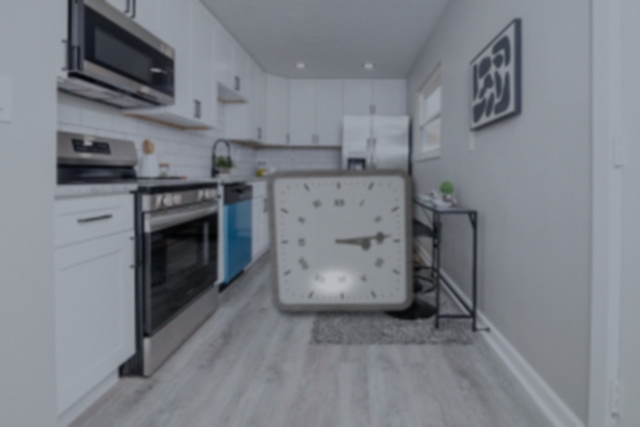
3:14
